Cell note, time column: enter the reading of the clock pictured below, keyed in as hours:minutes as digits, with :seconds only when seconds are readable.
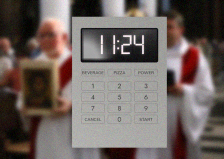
11:24
